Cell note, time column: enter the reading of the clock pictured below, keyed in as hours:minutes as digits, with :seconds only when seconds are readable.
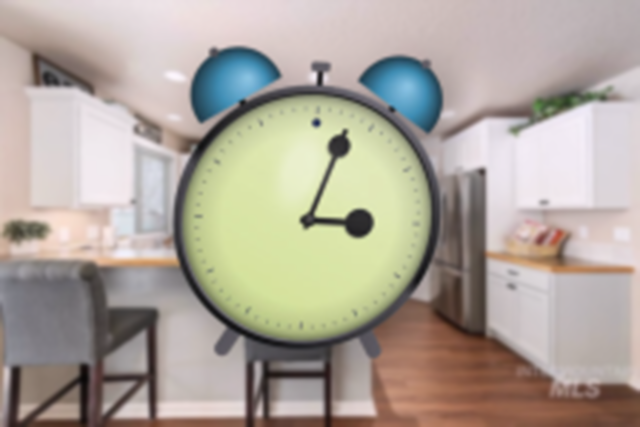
3:03
